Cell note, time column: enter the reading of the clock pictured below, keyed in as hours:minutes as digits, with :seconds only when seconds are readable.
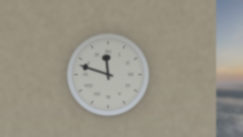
11:48
